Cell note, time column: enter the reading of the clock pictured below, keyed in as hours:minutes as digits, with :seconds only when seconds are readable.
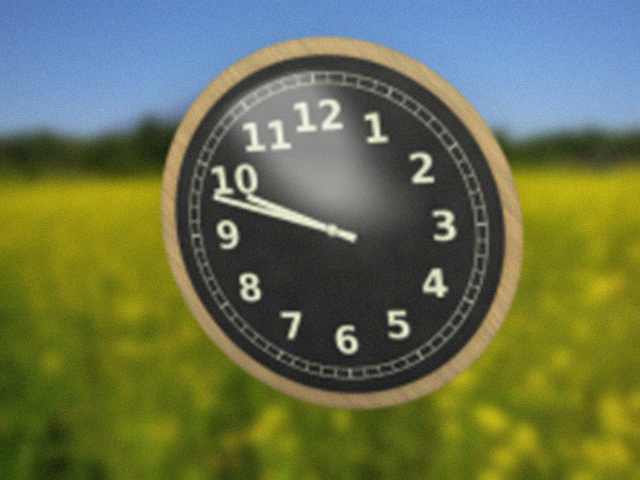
9:48
